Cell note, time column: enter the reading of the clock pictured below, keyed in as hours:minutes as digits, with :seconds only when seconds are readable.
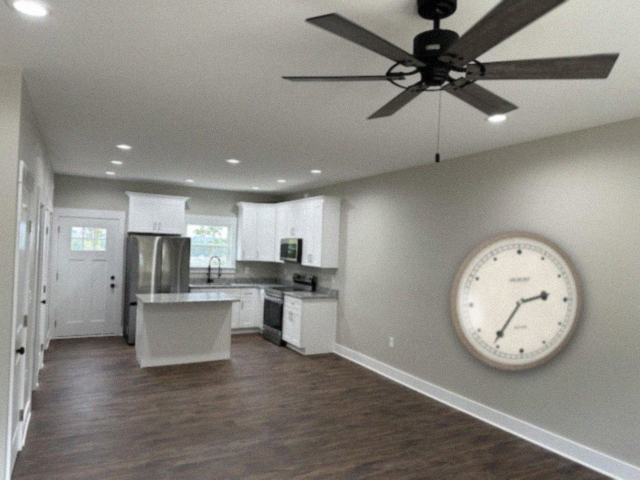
2:36
